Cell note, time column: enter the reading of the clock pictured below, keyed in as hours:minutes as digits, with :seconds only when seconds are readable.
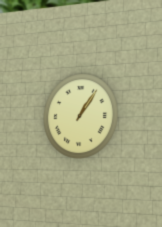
1:06
